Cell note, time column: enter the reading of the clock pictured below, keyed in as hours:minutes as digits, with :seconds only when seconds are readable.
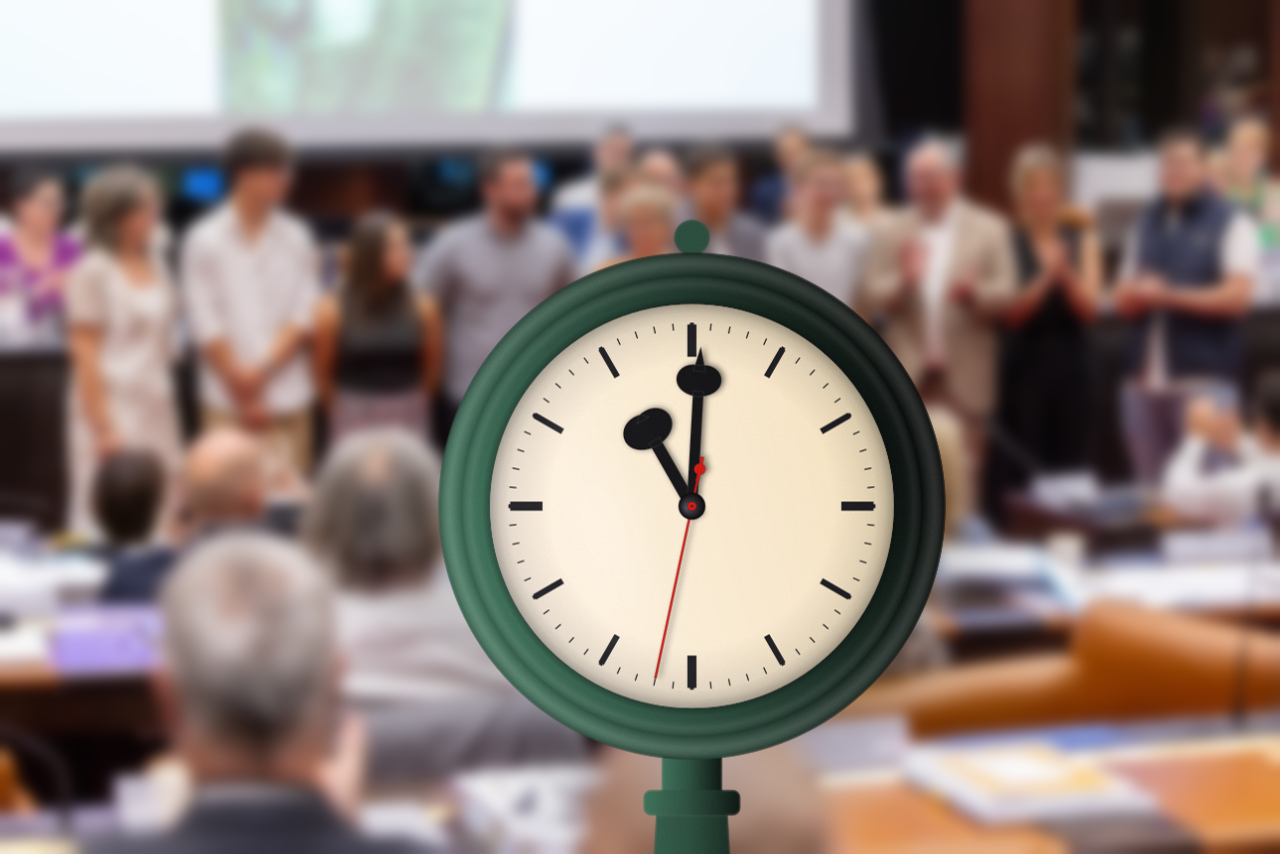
11:00:32
